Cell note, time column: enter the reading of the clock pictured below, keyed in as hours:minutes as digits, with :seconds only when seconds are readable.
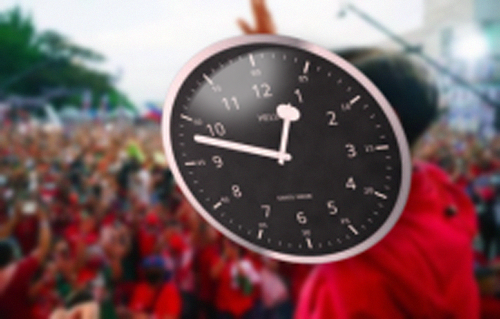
12:48
